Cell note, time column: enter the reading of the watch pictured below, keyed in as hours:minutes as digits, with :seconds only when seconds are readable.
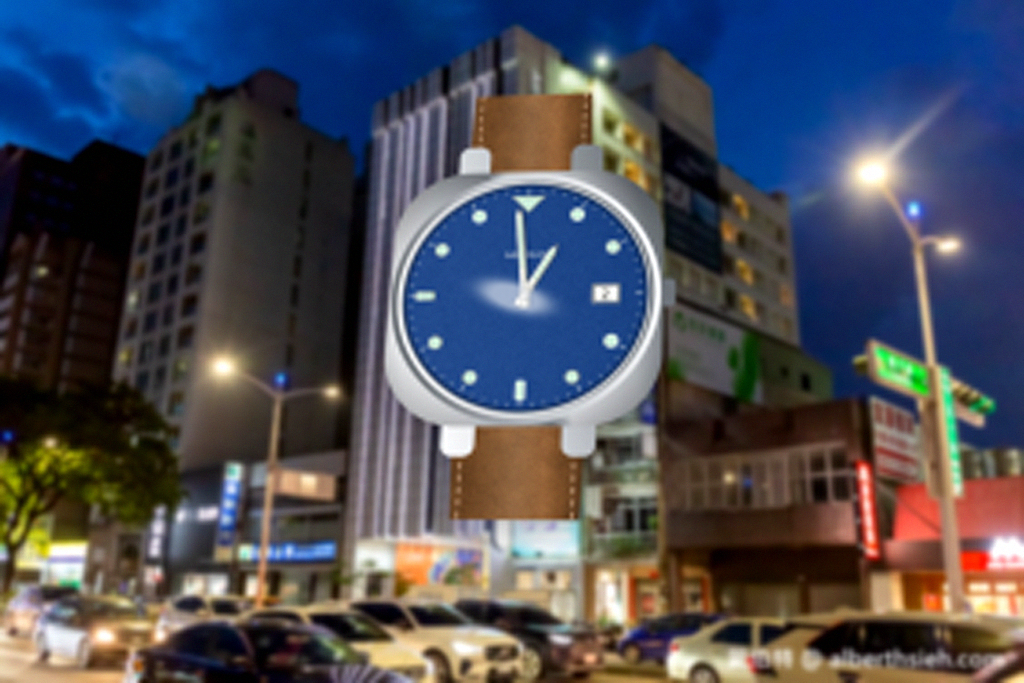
12:59
